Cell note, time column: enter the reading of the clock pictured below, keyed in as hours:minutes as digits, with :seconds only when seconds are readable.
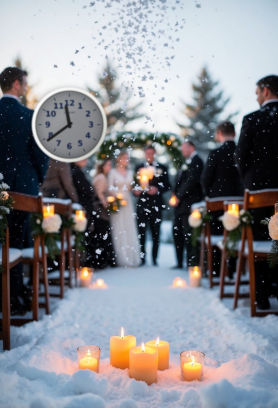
11:39
